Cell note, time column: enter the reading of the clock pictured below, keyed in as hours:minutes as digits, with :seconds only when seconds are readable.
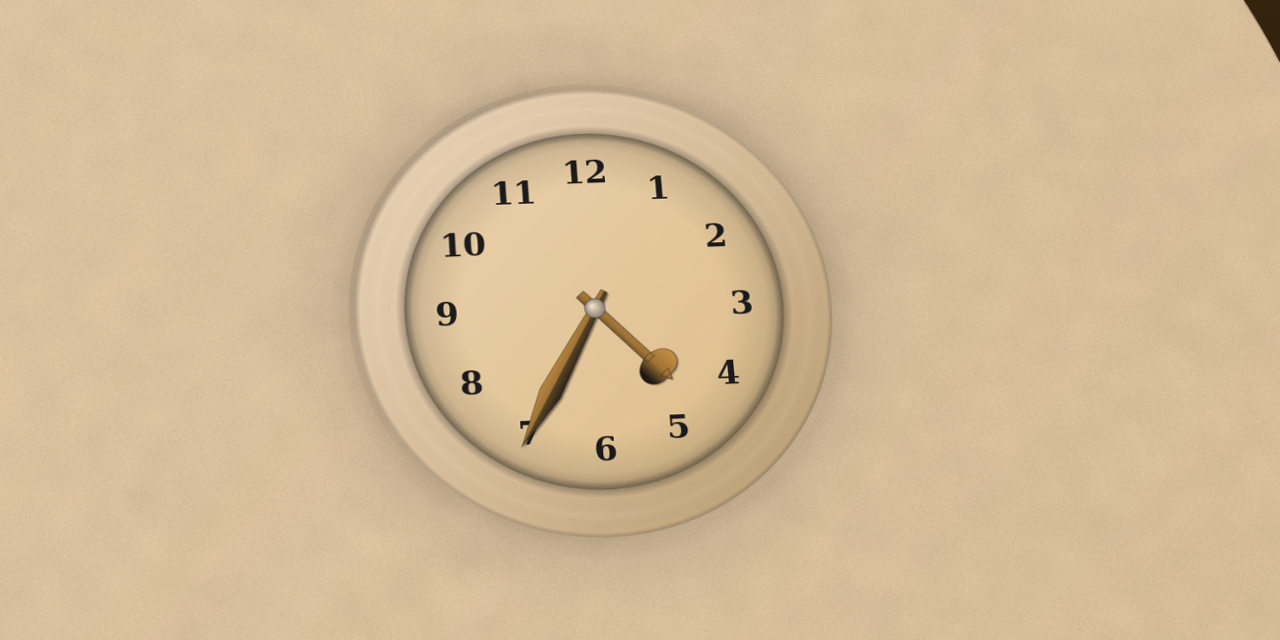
4:35
